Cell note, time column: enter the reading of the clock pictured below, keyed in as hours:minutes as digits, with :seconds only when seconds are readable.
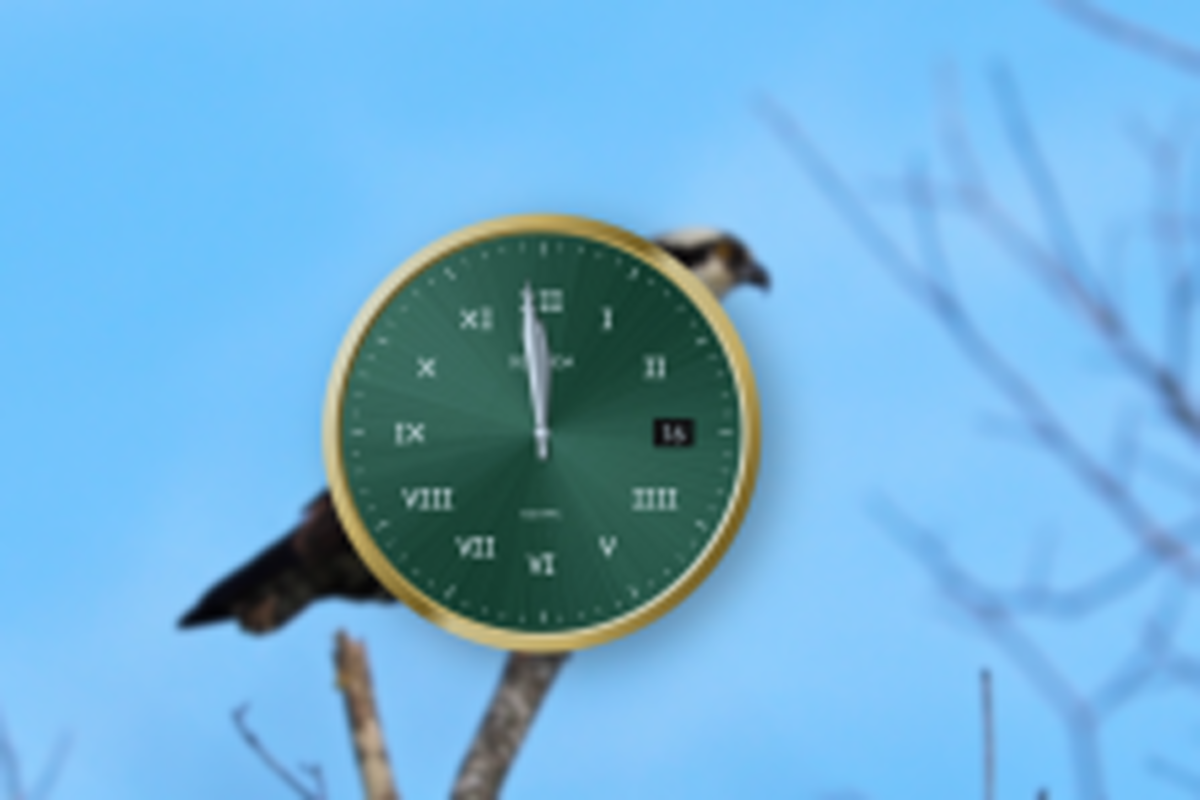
11:59
